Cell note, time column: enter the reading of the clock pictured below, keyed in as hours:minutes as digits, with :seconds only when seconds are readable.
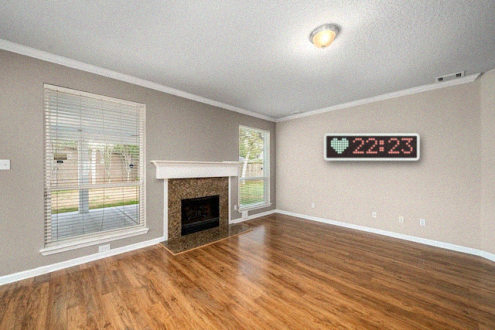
22:23
